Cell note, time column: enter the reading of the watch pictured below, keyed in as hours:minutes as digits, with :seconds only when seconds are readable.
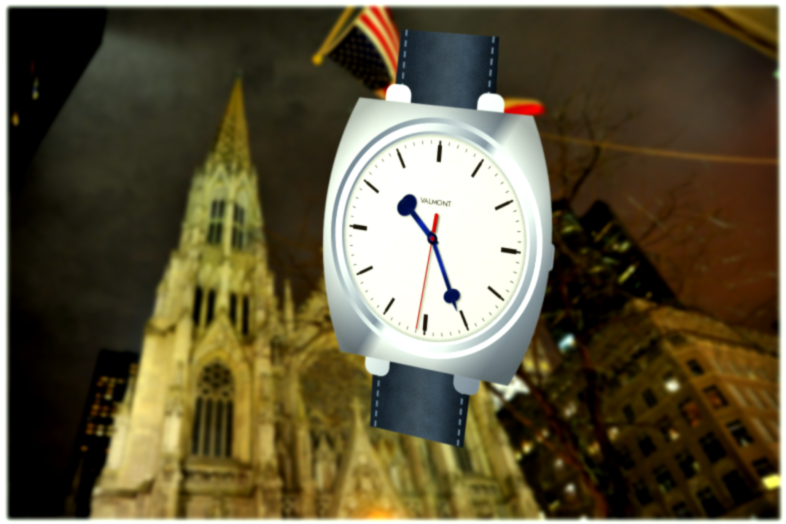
10:25:31
